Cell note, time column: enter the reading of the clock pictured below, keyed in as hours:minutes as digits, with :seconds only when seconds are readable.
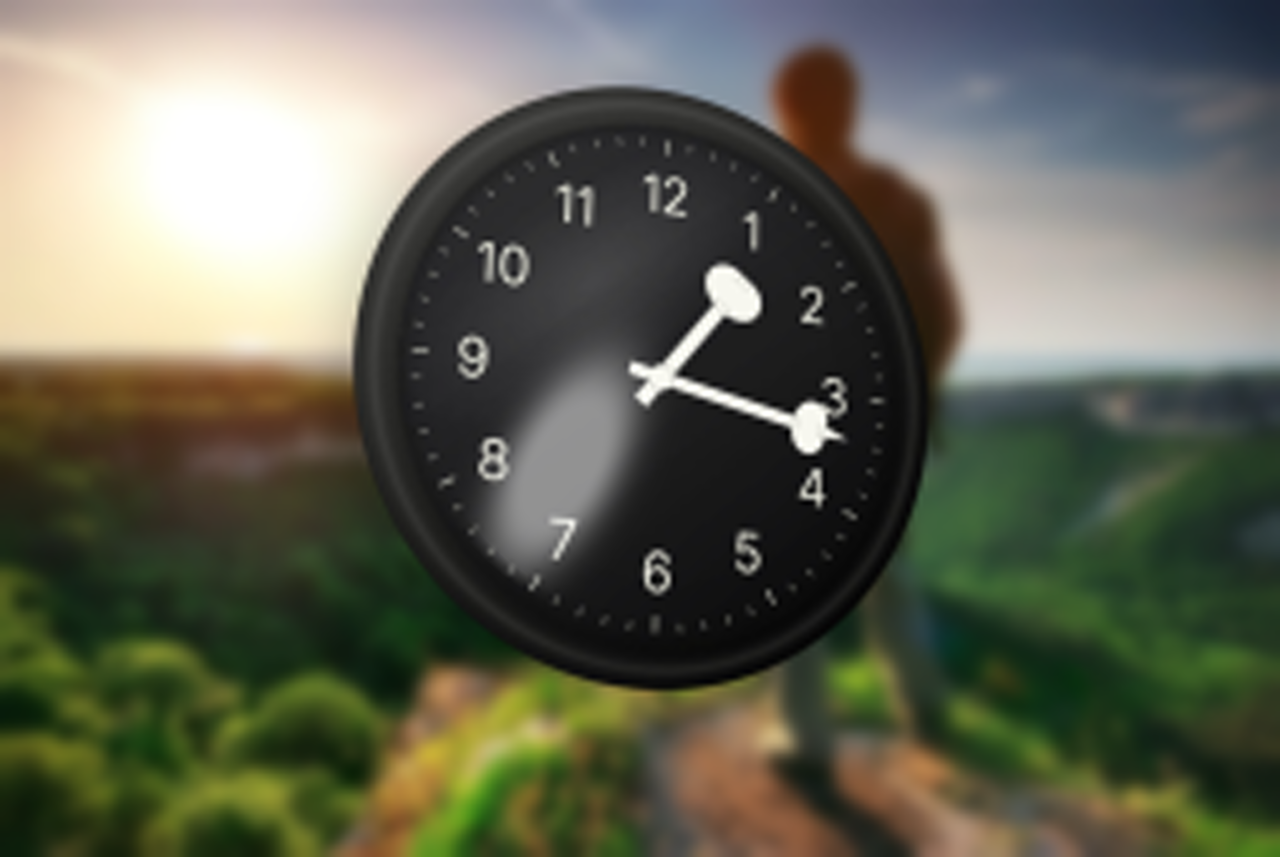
1:17
